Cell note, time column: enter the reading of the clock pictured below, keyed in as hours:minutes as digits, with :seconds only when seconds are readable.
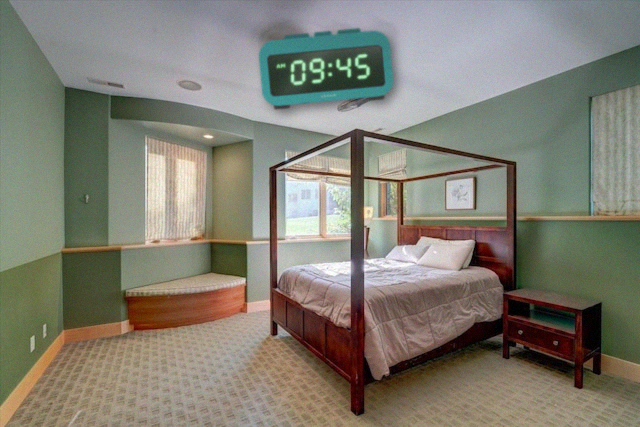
9:45
